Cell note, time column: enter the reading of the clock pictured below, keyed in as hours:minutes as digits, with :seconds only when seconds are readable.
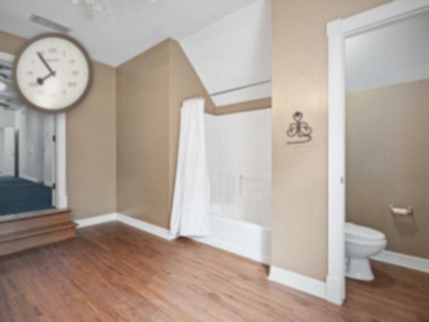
7:54
